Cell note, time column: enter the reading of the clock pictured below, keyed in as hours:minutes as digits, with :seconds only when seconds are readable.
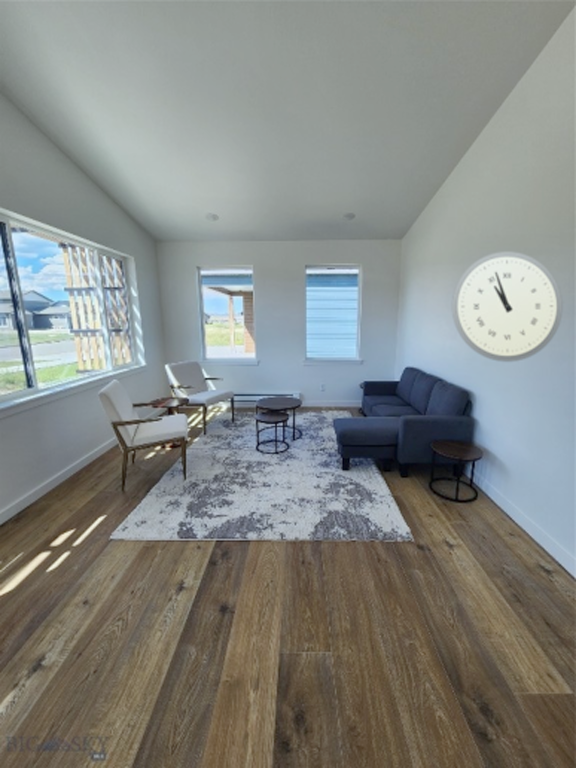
10:57
